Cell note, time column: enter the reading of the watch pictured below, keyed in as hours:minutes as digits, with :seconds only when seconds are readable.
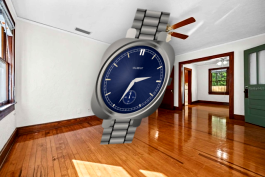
2:34
